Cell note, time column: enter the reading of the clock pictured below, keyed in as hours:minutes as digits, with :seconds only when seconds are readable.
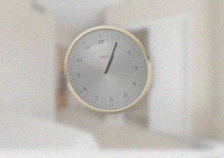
1:05
